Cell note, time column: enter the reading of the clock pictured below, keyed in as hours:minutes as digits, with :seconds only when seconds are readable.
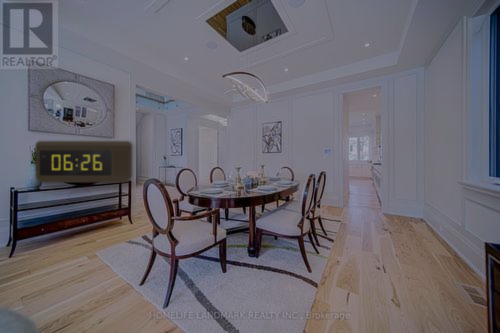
6:26
